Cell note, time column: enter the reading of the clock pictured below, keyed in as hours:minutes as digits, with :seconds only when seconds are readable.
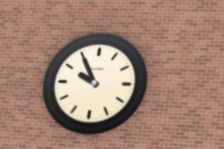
9:55
